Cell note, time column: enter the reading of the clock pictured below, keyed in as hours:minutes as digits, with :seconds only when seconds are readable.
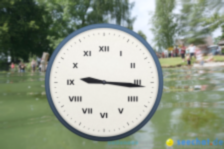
9:16
